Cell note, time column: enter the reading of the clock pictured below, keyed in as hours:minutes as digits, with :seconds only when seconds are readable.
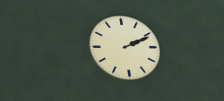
2:11
